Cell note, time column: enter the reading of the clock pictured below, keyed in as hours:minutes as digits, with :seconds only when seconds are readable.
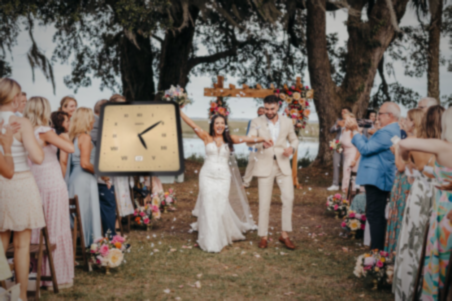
5:09
